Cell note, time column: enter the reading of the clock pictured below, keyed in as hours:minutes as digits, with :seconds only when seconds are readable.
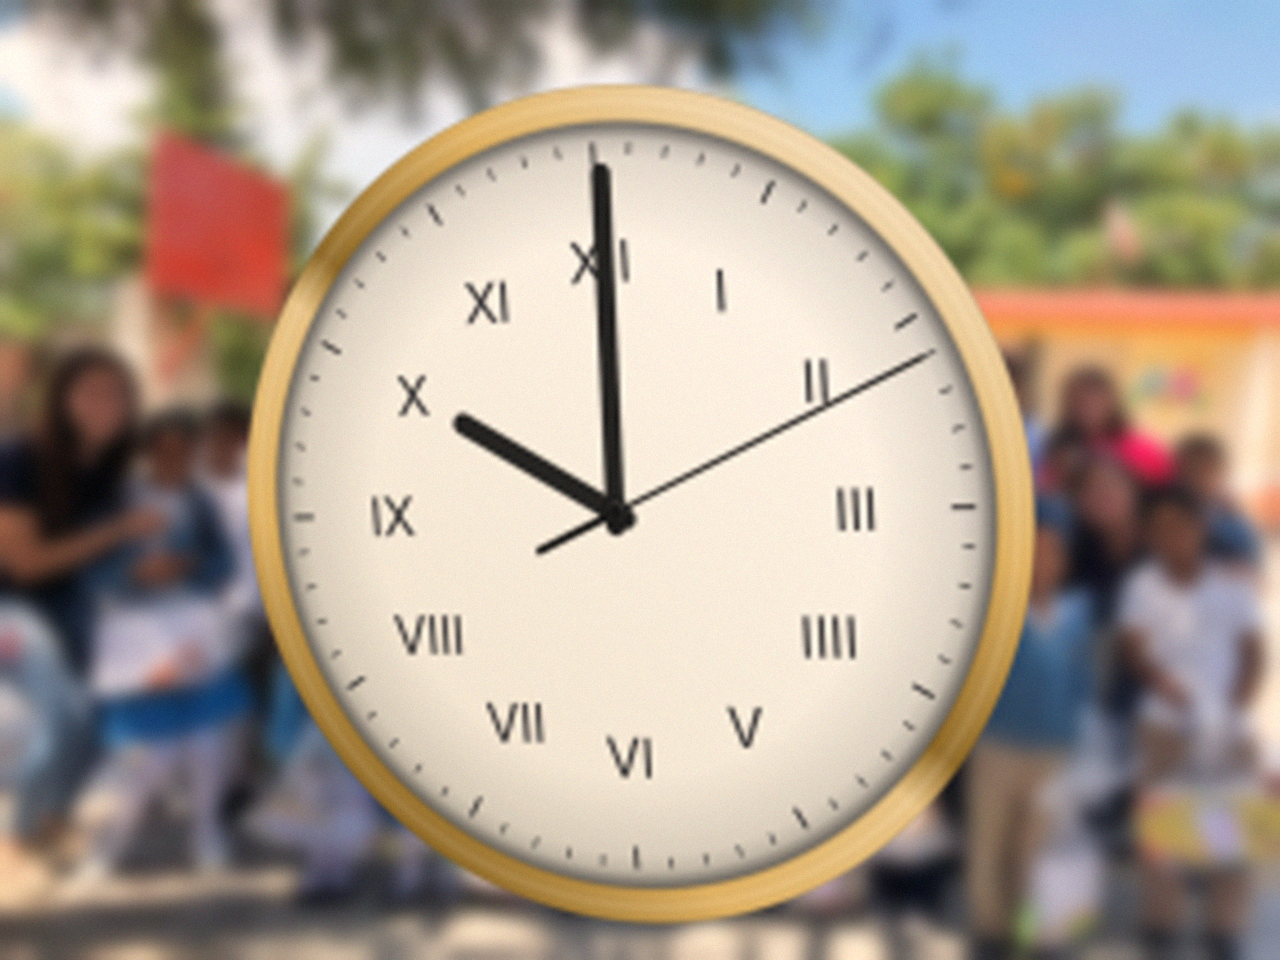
10:00:11
